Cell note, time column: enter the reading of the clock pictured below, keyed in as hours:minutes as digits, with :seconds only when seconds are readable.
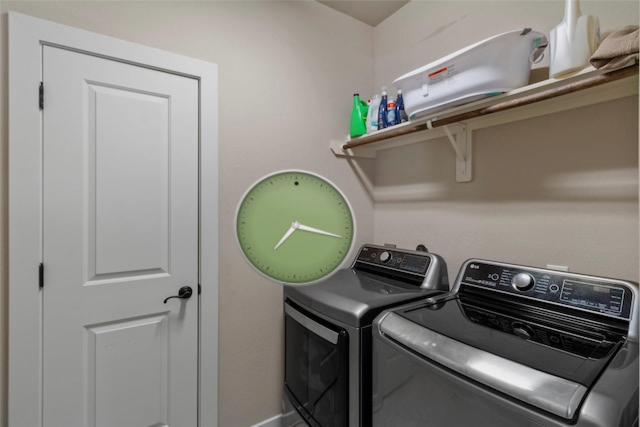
7:17
